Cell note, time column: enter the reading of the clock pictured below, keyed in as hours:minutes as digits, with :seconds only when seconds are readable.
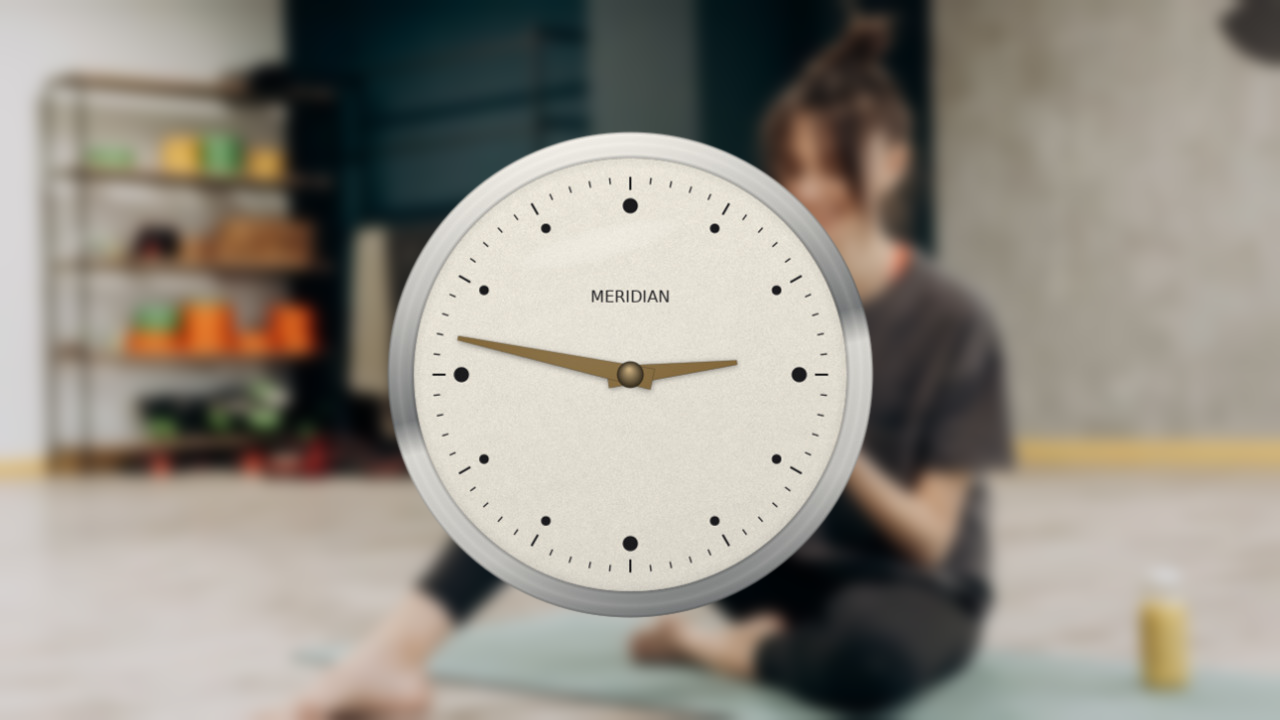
2:47
